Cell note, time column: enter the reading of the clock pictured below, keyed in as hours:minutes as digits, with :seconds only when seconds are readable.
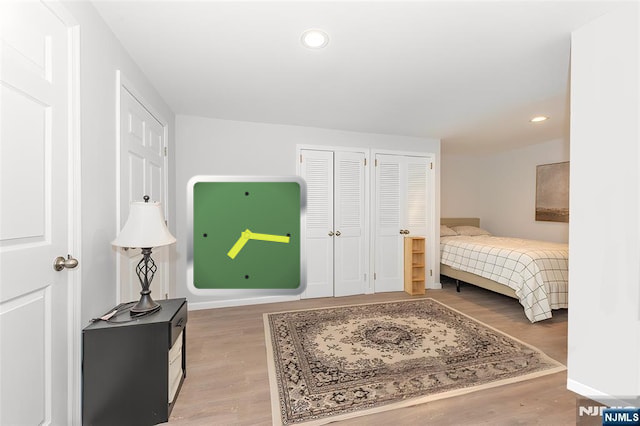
7:16
